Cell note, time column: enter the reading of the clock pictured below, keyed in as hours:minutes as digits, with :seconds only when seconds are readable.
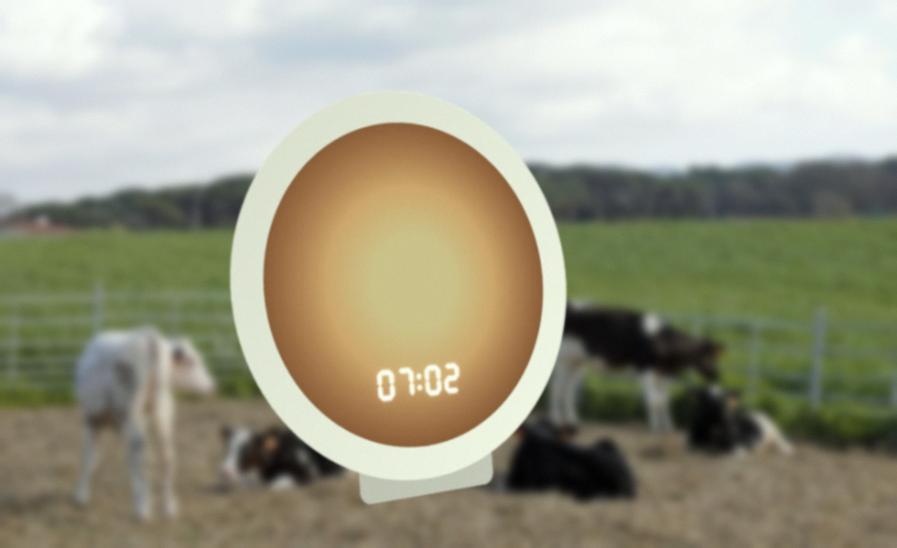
7:02
